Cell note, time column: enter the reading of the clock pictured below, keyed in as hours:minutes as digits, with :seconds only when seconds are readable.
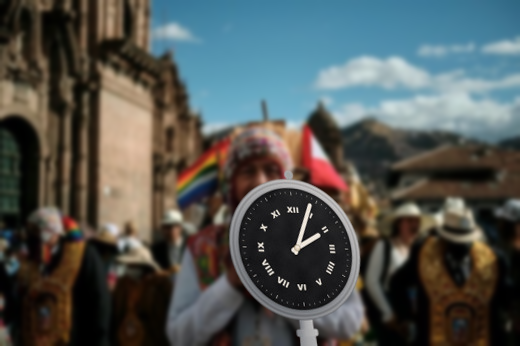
2:04
